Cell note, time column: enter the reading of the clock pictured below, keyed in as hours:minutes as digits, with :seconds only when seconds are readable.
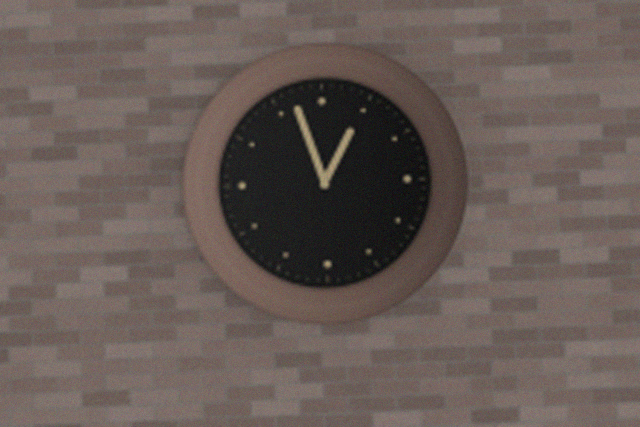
12:57
